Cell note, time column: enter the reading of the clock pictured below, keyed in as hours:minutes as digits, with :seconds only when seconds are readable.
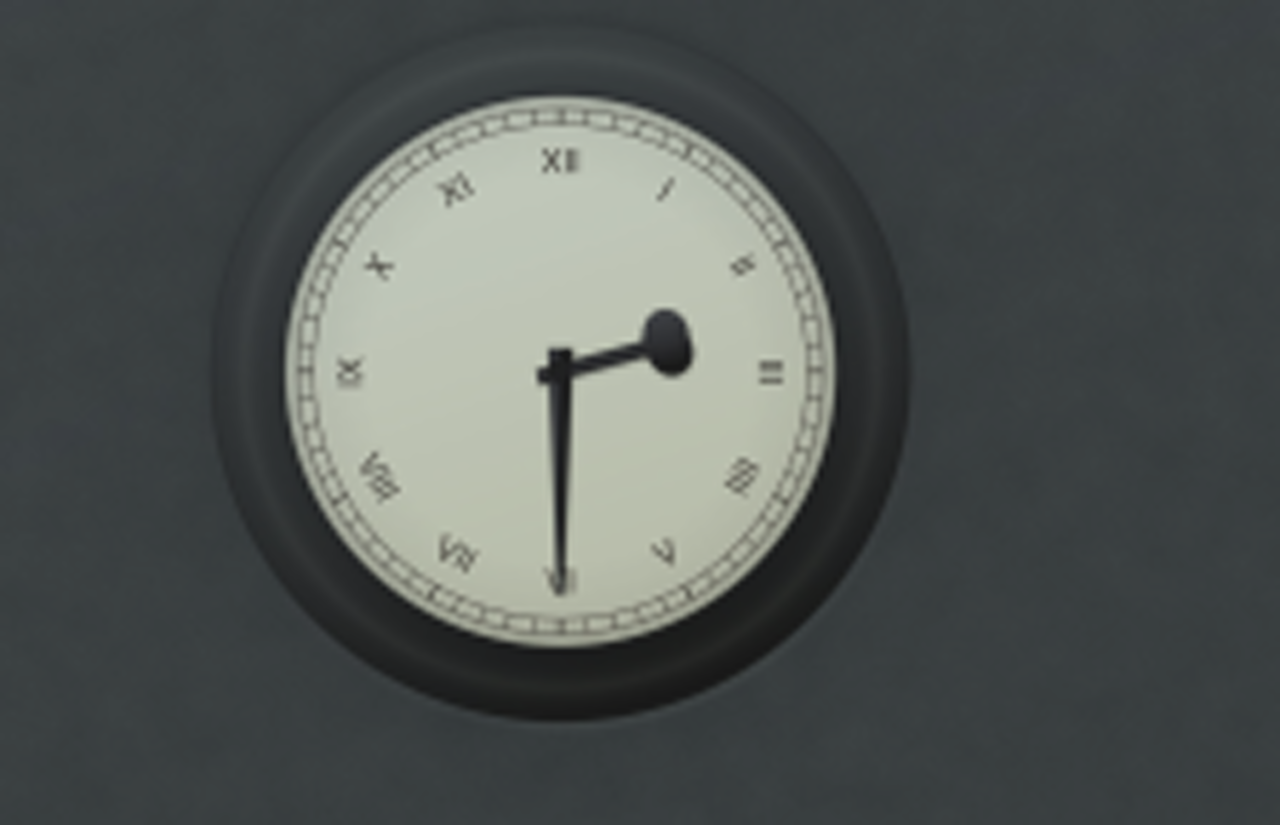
2:30
